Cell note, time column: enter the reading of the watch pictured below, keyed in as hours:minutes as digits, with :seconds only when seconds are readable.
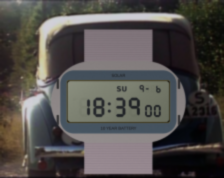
18:39:00
